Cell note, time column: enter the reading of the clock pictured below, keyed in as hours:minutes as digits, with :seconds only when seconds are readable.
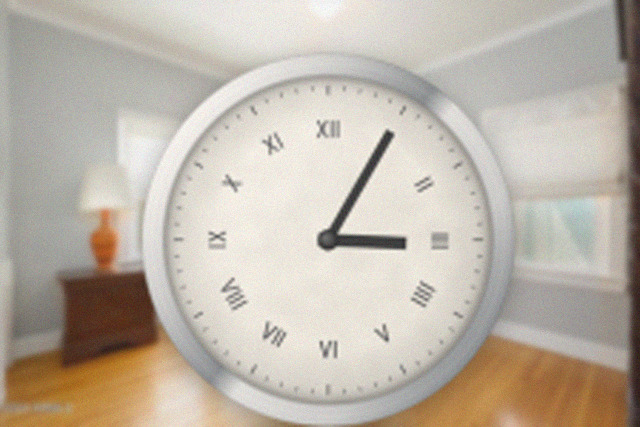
3:05
